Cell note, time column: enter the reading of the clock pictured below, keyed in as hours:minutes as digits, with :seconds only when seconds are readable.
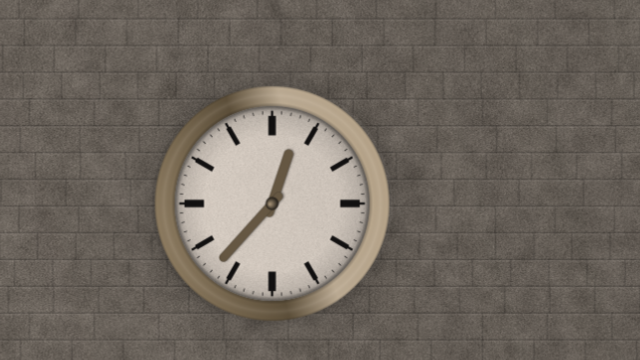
12:37
